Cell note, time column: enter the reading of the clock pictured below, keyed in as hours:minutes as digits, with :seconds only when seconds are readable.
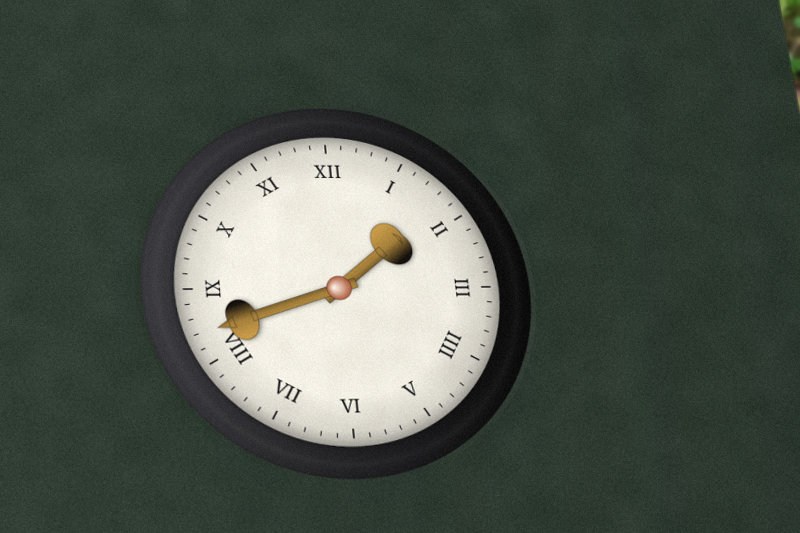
1:42
